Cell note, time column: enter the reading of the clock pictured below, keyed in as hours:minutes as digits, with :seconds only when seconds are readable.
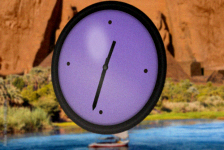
12:32
